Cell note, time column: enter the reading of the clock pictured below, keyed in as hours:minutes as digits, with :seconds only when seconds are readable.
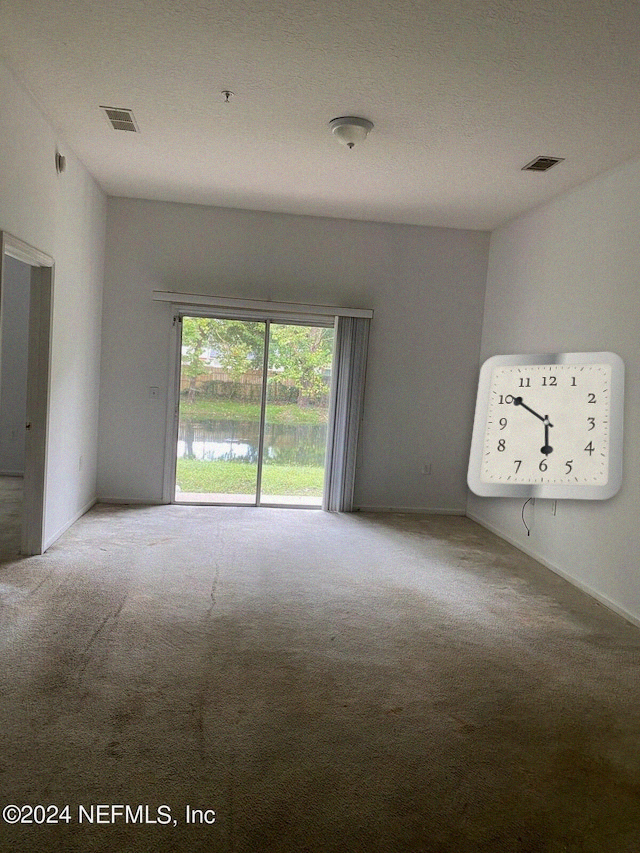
5:51
